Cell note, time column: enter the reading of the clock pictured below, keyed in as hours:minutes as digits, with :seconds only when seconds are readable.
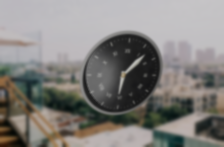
6:07
